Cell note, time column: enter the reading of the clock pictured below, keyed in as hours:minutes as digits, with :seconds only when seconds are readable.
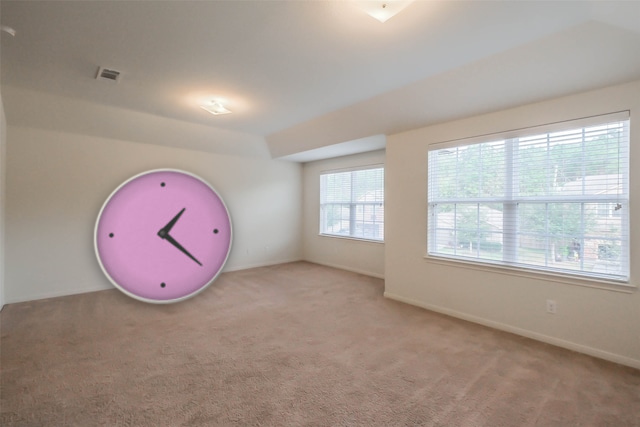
1:22
